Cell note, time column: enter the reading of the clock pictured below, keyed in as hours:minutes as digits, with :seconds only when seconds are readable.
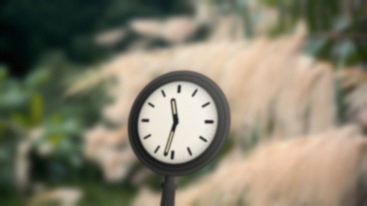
11:32
